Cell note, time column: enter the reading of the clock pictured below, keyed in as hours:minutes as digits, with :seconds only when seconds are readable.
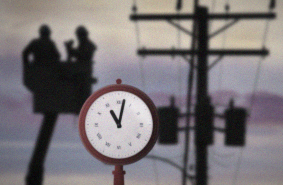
11:02
